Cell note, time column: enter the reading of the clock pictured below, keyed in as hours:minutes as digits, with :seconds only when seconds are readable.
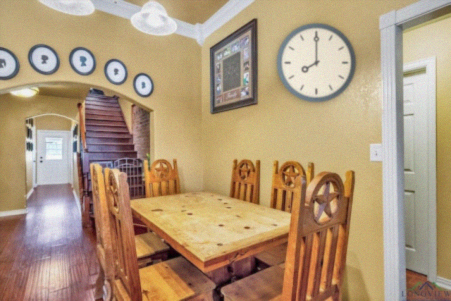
8:00
